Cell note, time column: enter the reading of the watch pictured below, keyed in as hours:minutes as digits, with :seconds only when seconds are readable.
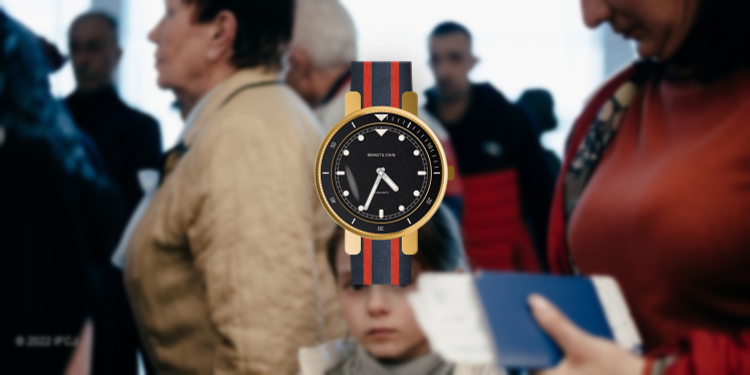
4:34
